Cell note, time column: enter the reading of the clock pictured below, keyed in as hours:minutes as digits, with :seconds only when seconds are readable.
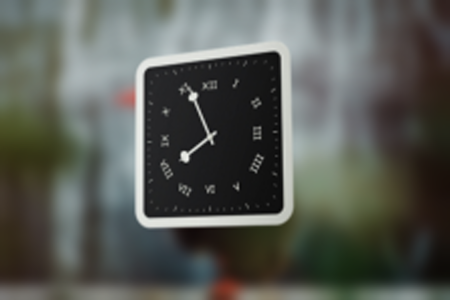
7:56
